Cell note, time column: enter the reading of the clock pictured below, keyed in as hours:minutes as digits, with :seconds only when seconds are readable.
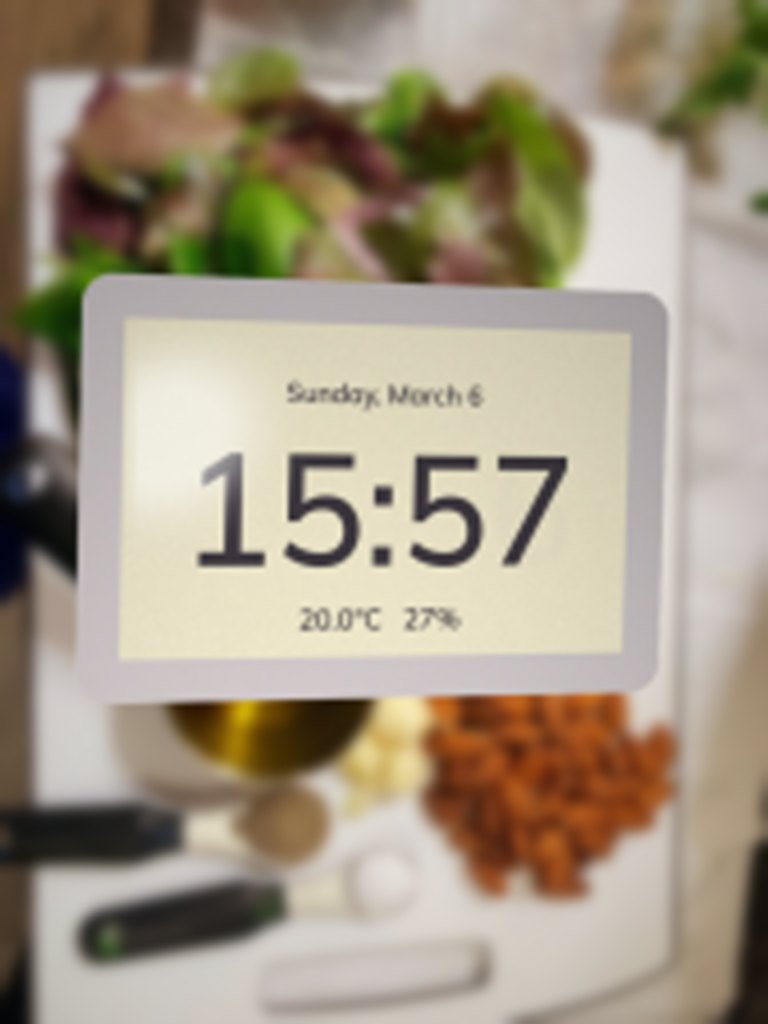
15:57
